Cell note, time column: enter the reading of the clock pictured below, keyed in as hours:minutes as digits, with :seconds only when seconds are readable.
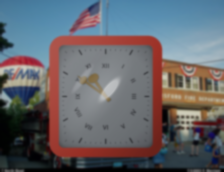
10:51
